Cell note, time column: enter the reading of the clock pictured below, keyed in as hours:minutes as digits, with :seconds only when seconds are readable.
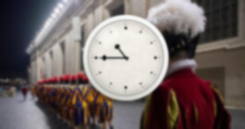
10:45
